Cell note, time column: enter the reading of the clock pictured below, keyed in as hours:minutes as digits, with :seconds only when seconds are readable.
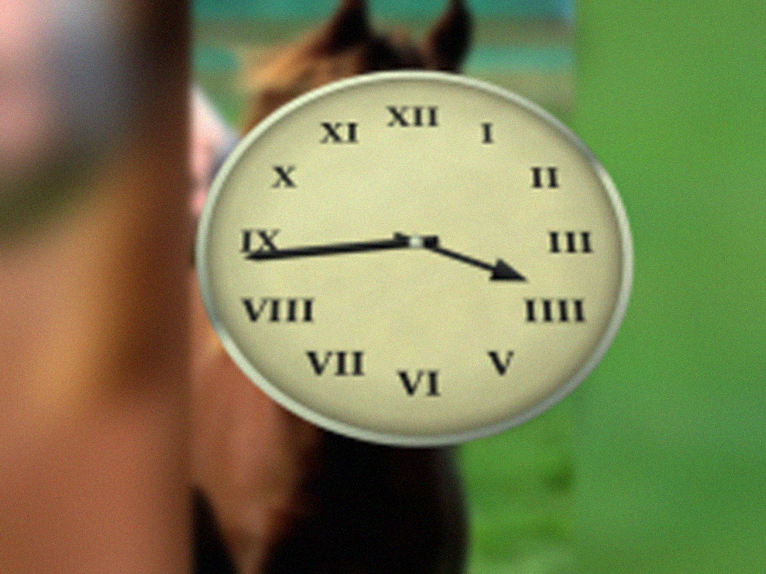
3:44
